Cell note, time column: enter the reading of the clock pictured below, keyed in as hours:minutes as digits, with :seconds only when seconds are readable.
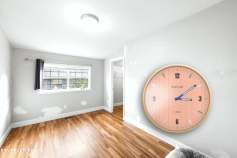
3:09
